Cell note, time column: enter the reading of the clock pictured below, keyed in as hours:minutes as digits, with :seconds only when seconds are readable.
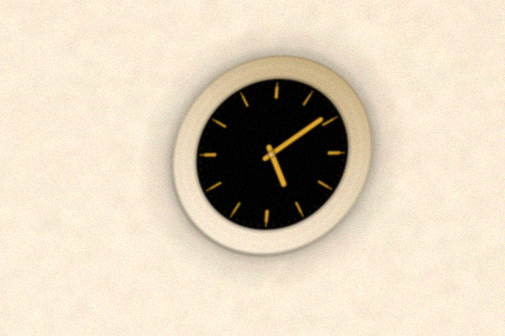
5:09
